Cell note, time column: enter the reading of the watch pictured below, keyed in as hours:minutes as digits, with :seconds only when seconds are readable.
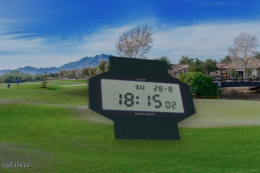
18:15:02
